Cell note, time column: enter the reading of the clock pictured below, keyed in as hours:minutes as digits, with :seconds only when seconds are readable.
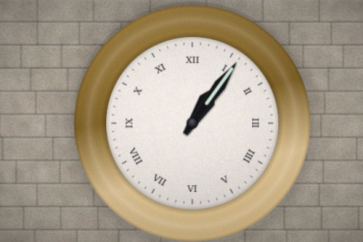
1:06
